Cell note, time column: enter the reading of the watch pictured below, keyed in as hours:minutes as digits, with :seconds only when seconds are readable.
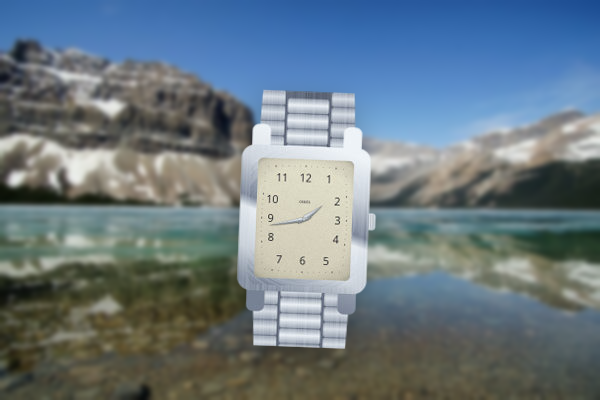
1:43
